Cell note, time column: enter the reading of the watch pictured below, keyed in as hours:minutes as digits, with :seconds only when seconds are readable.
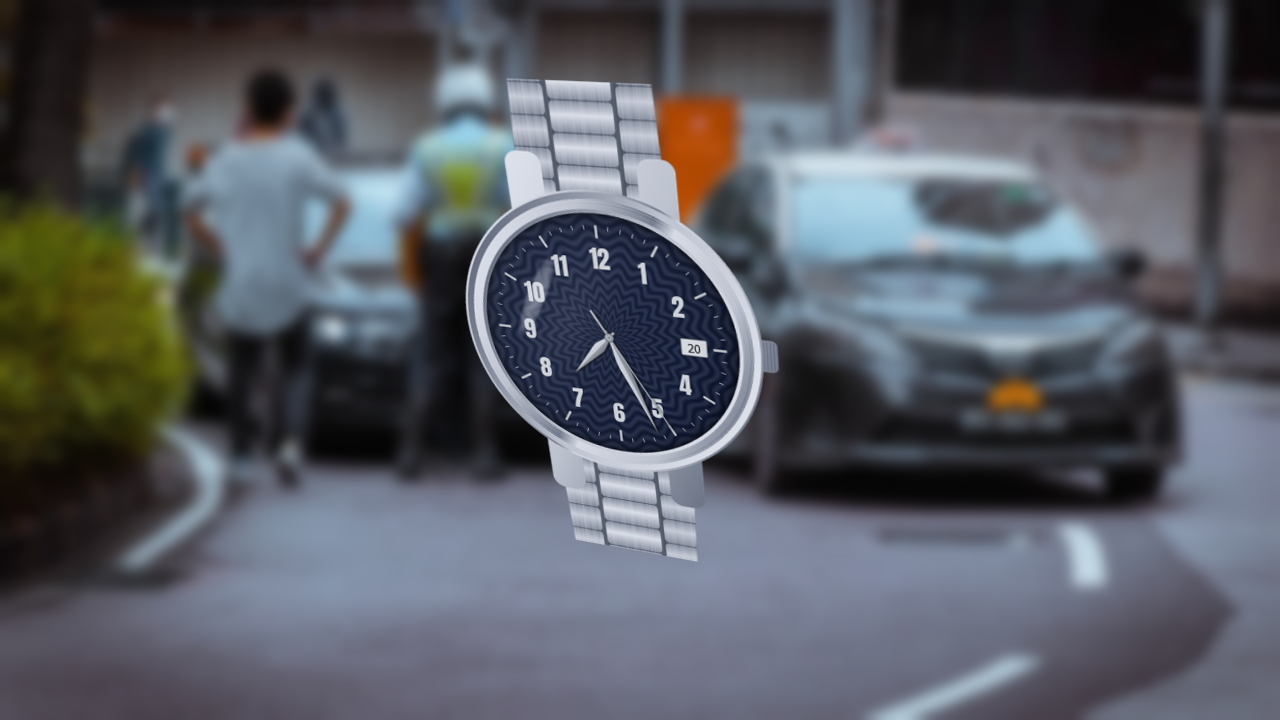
7:26:25
